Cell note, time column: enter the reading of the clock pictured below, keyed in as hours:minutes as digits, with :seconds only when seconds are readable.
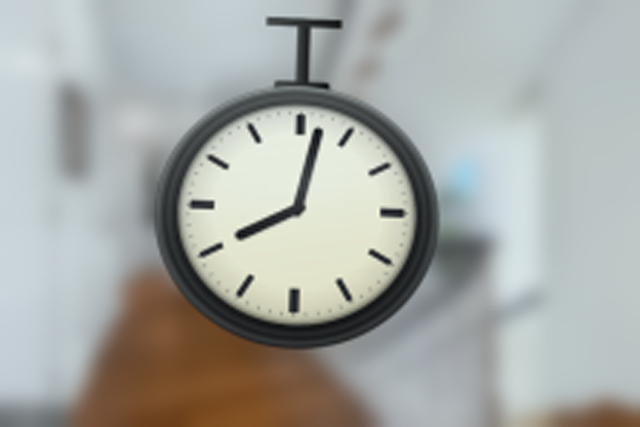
8:02
